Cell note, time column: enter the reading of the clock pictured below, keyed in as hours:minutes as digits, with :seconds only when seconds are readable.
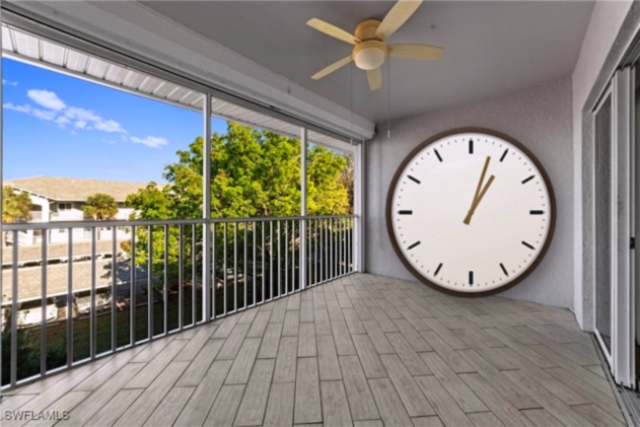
1:03
